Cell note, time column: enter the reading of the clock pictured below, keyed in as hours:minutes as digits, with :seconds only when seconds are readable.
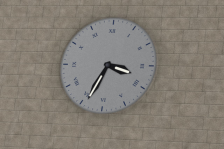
3:34
